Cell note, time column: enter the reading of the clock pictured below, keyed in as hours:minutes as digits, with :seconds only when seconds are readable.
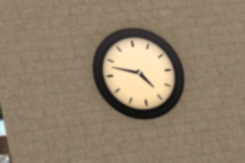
4:48
